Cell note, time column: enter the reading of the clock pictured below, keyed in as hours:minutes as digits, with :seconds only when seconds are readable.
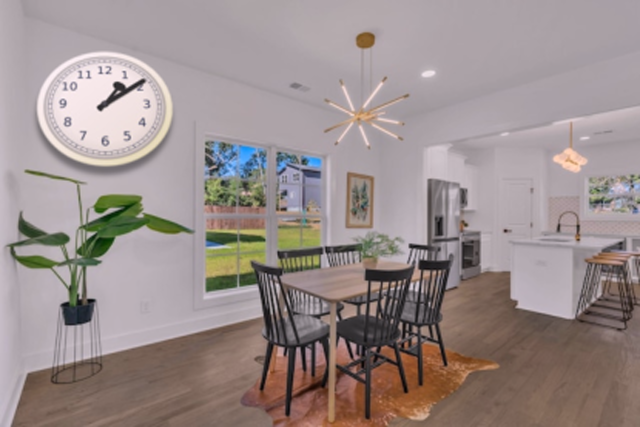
1:09
